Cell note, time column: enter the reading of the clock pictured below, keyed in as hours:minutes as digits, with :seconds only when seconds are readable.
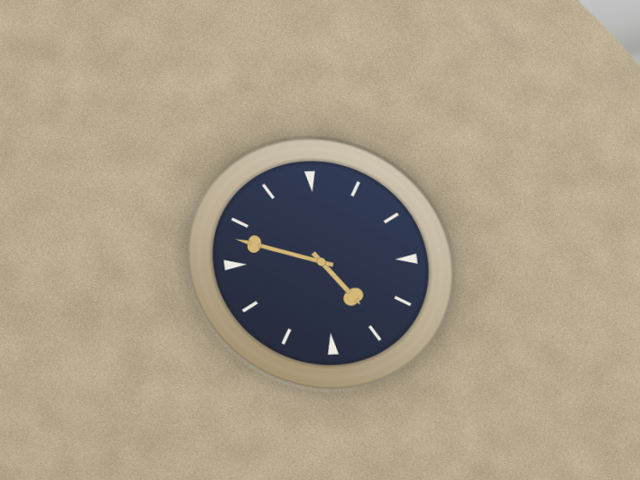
4:48
